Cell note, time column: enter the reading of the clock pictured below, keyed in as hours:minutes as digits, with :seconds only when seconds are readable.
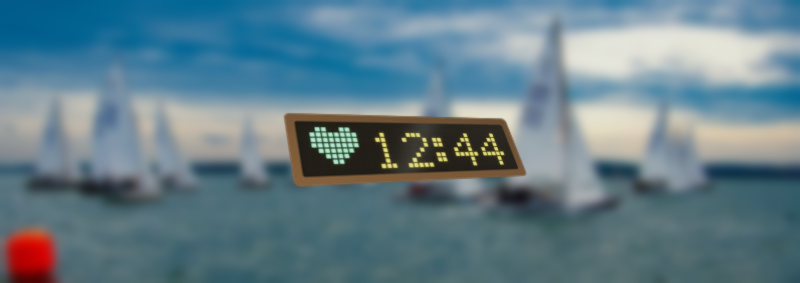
12:44
